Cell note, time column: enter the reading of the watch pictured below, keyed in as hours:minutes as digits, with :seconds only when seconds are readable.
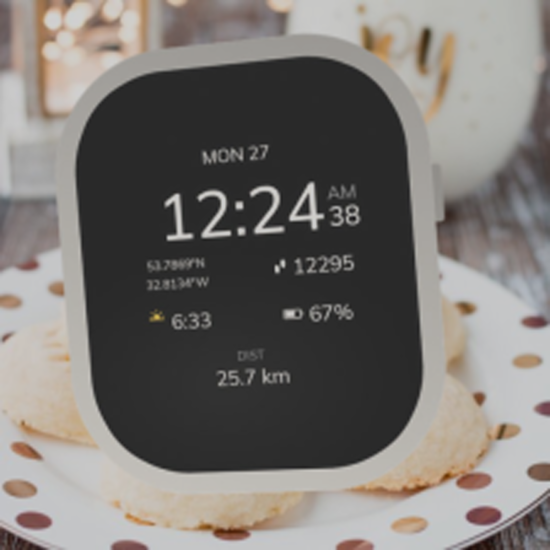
12:24:38
